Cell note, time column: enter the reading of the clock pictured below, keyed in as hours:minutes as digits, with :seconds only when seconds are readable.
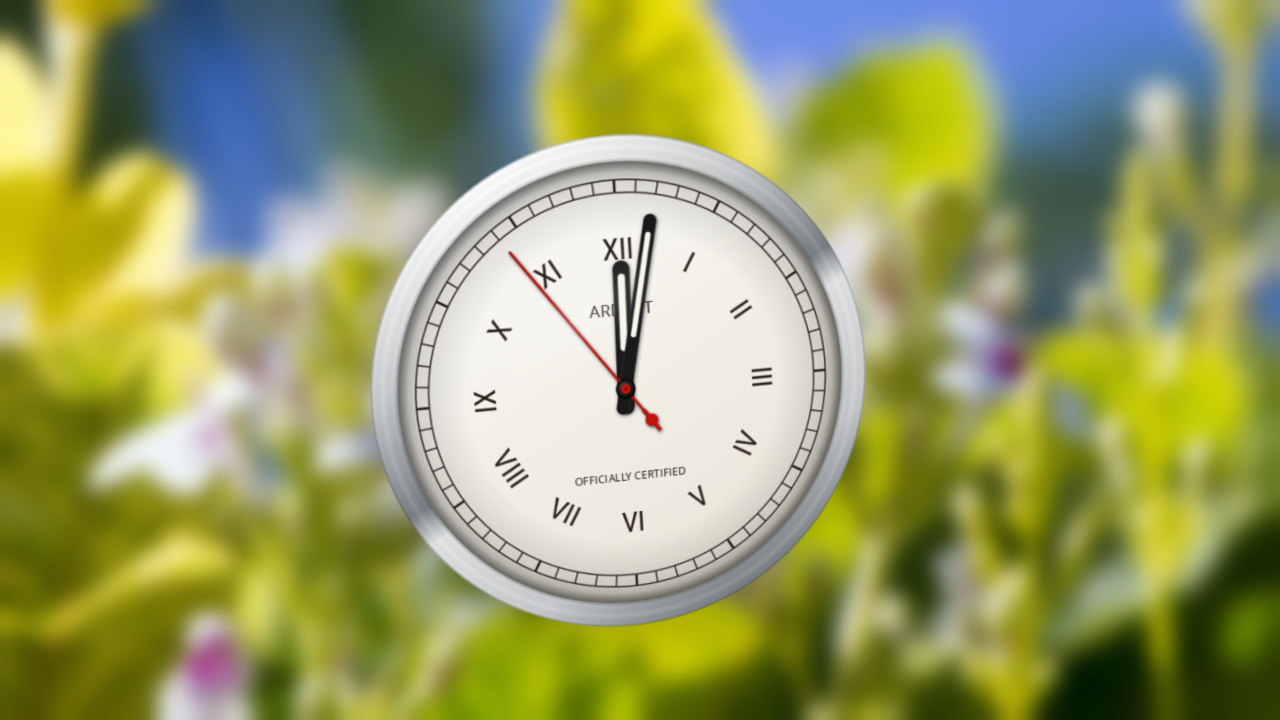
12:01:54
